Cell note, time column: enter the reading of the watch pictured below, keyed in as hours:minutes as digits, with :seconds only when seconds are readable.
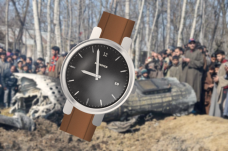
8:57
